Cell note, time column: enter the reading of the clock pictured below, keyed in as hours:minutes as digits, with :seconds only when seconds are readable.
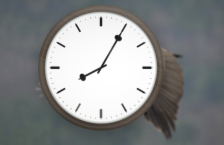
8:05
